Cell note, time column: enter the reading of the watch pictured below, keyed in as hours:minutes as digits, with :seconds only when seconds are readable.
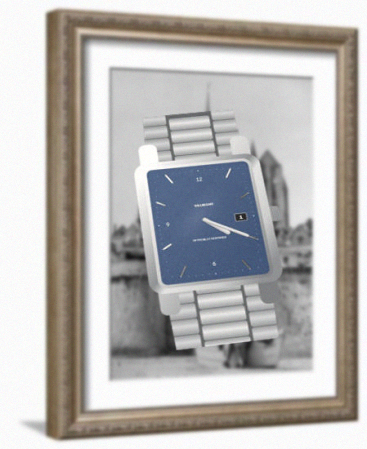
4:20
